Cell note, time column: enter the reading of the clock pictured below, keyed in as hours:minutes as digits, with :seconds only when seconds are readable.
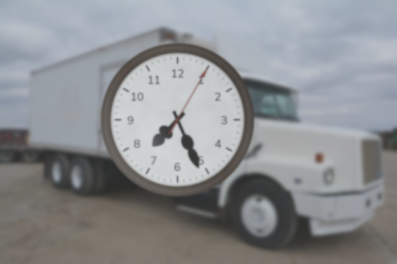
7:26:05
